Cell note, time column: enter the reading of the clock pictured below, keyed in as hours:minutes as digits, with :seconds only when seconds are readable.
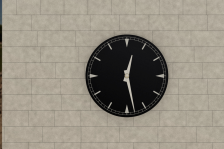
12:28
